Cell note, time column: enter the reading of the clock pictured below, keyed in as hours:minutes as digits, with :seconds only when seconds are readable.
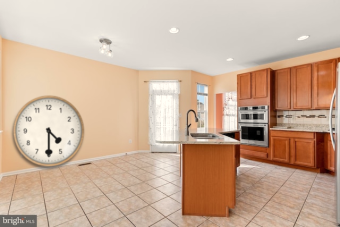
4:30
